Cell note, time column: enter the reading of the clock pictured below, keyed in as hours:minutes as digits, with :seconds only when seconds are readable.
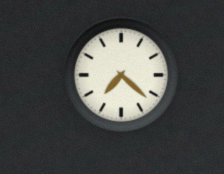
7:22
